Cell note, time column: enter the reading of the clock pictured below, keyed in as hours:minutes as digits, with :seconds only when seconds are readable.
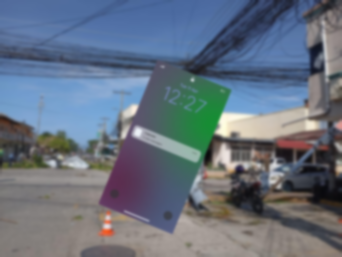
12:27
